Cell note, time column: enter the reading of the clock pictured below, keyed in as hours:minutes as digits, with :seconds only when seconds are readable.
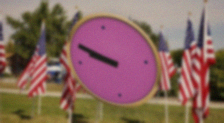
9:50
